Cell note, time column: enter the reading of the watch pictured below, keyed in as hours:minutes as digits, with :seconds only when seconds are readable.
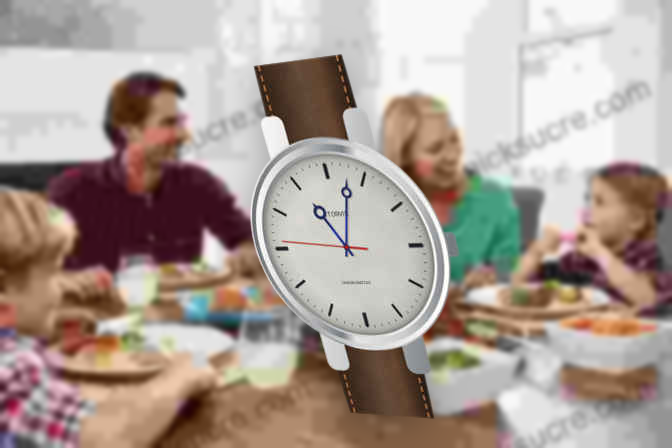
11:02:46
